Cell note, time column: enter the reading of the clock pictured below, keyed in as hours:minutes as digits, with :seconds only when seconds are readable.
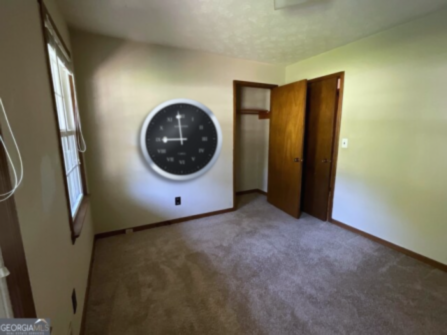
8:59
